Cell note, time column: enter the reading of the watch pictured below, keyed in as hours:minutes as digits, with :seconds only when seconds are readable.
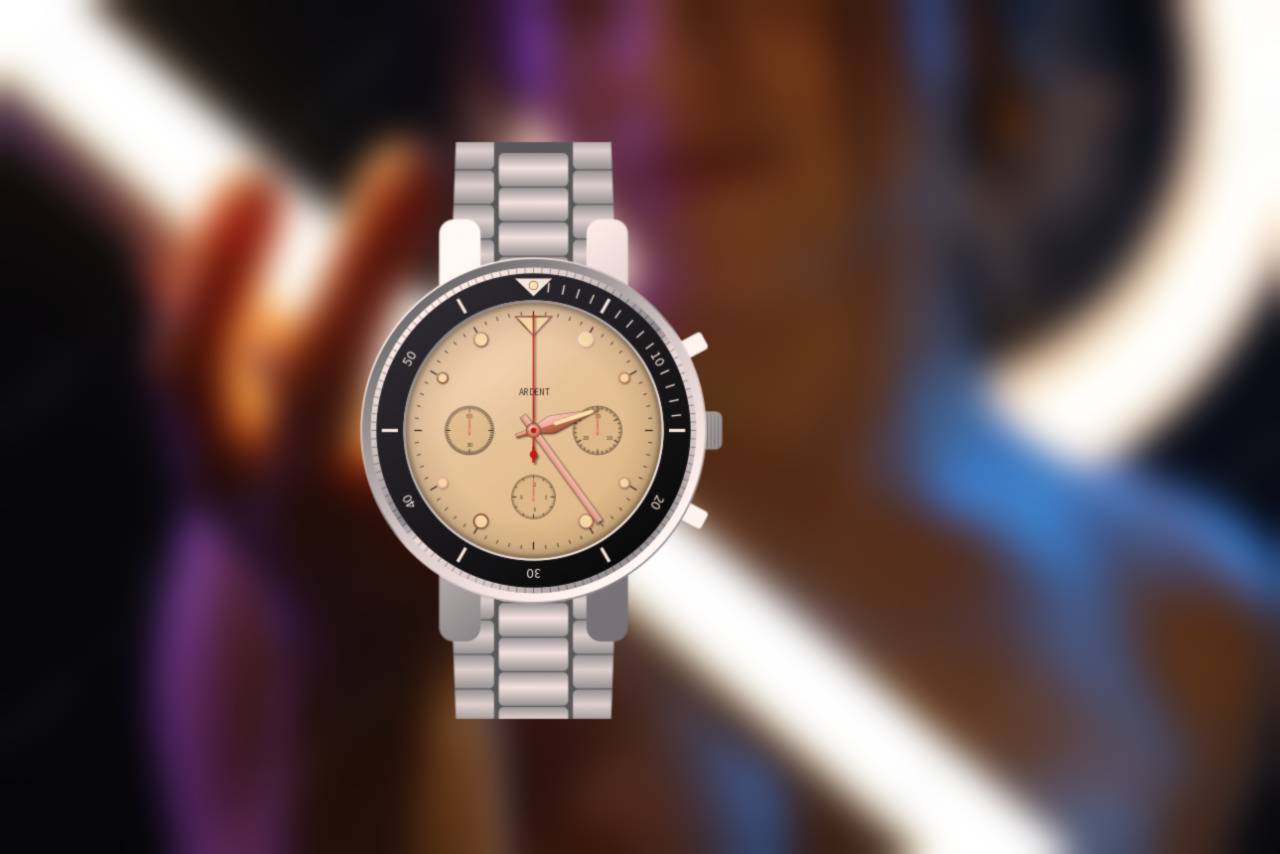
2:24
